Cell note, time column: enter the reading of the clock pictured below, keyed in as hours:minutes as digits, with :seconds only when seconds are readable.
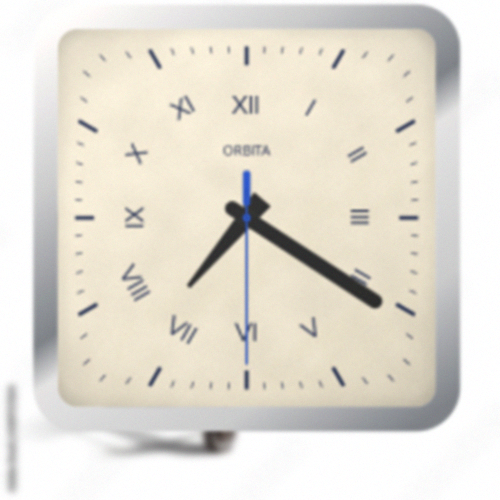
7:20:30
